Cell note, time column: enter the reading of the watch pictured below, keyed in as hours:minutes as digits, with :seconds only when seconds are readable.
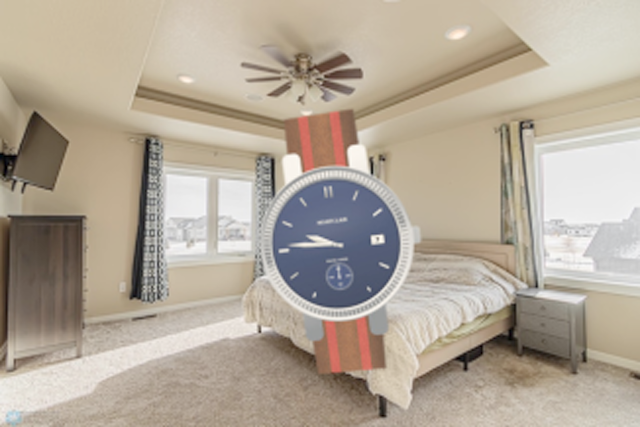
9:46
